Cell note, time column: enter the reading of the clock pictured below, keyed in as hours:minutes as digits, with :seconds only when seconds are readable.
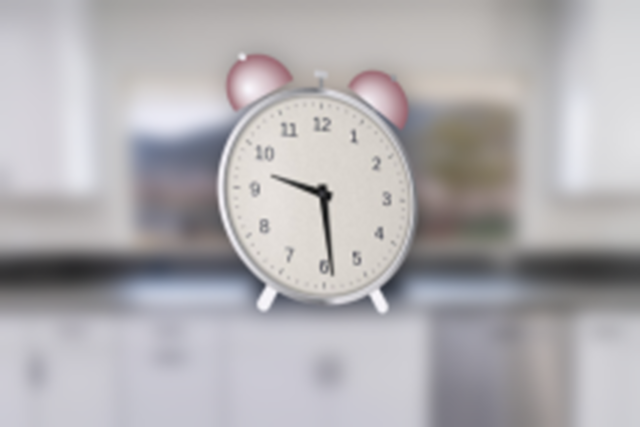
9:29
